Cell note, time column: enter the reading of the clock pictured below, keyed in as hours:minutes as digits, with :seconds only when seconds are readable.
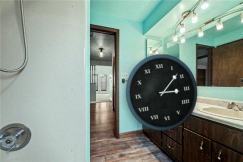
3:08
